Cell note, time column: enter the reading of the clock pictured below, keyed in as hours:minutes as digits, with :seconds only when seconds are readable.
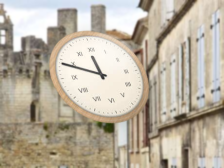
11:49
